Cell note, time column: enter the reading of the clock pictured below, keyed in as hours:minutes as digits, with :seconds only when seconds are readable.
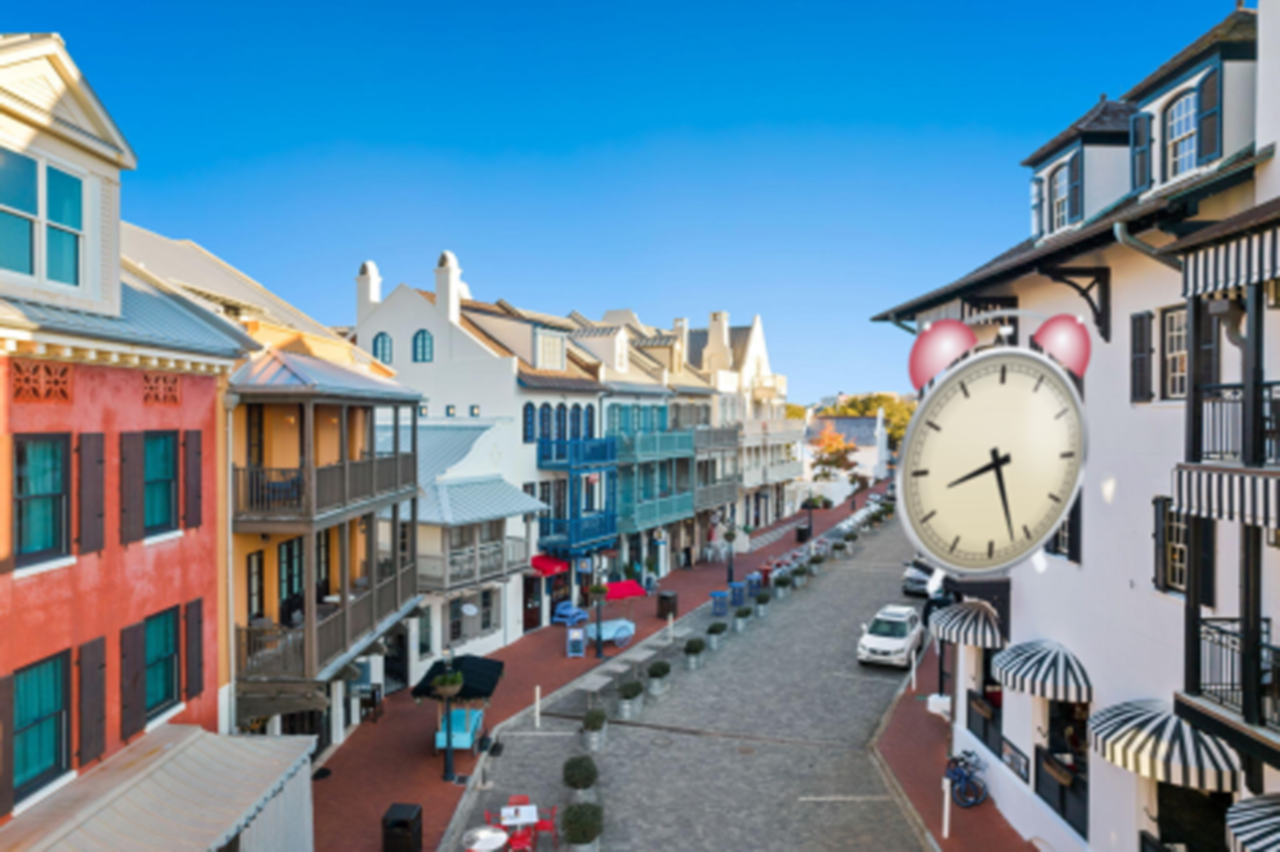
8:27
